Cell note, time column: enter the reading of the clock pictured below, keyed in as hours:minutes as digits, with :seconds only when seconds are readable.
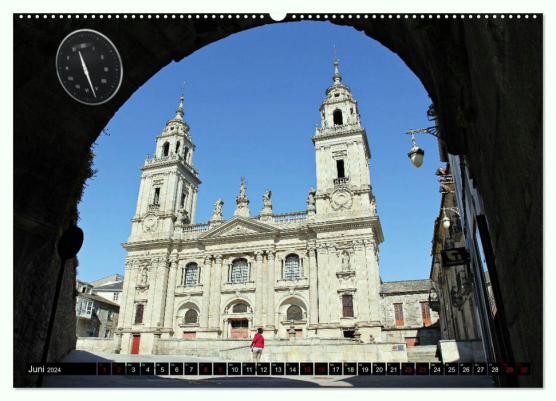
11:27
